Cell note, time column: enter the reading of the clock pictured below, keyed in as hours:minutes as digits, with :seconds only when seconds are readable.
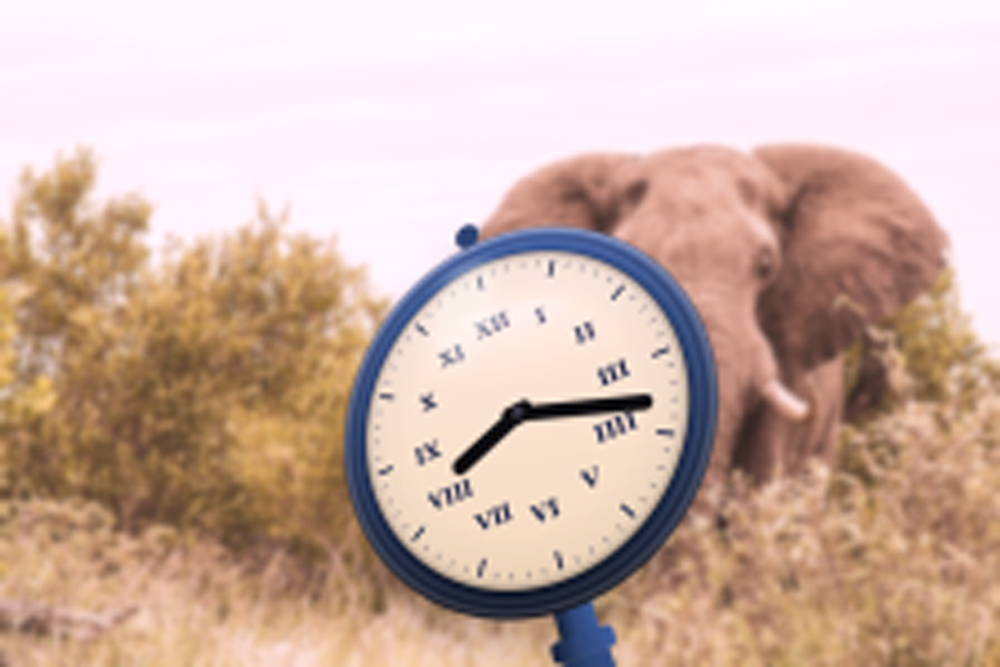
8:18
